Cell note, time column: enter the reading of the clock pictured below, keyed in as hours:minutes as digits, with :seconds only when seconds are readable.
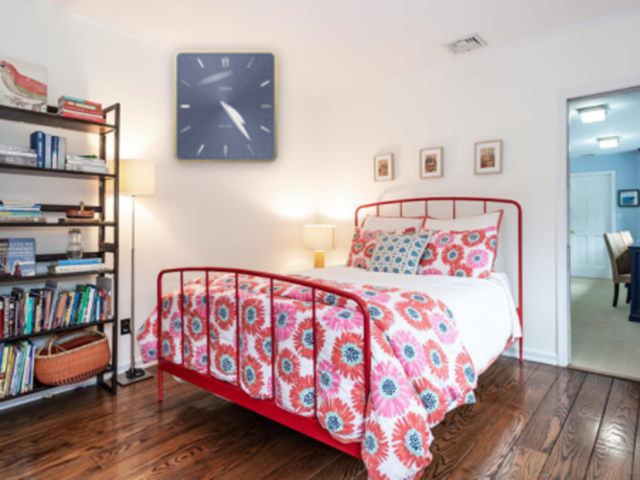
4:24
